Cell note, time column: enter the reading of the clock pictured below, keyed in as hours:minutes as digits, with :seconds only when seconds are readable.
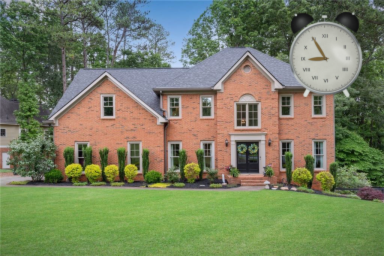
8:55
